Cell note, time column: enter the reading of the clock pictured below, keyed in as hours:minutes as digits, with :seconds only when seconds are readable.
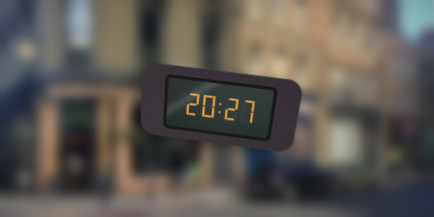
20:27
